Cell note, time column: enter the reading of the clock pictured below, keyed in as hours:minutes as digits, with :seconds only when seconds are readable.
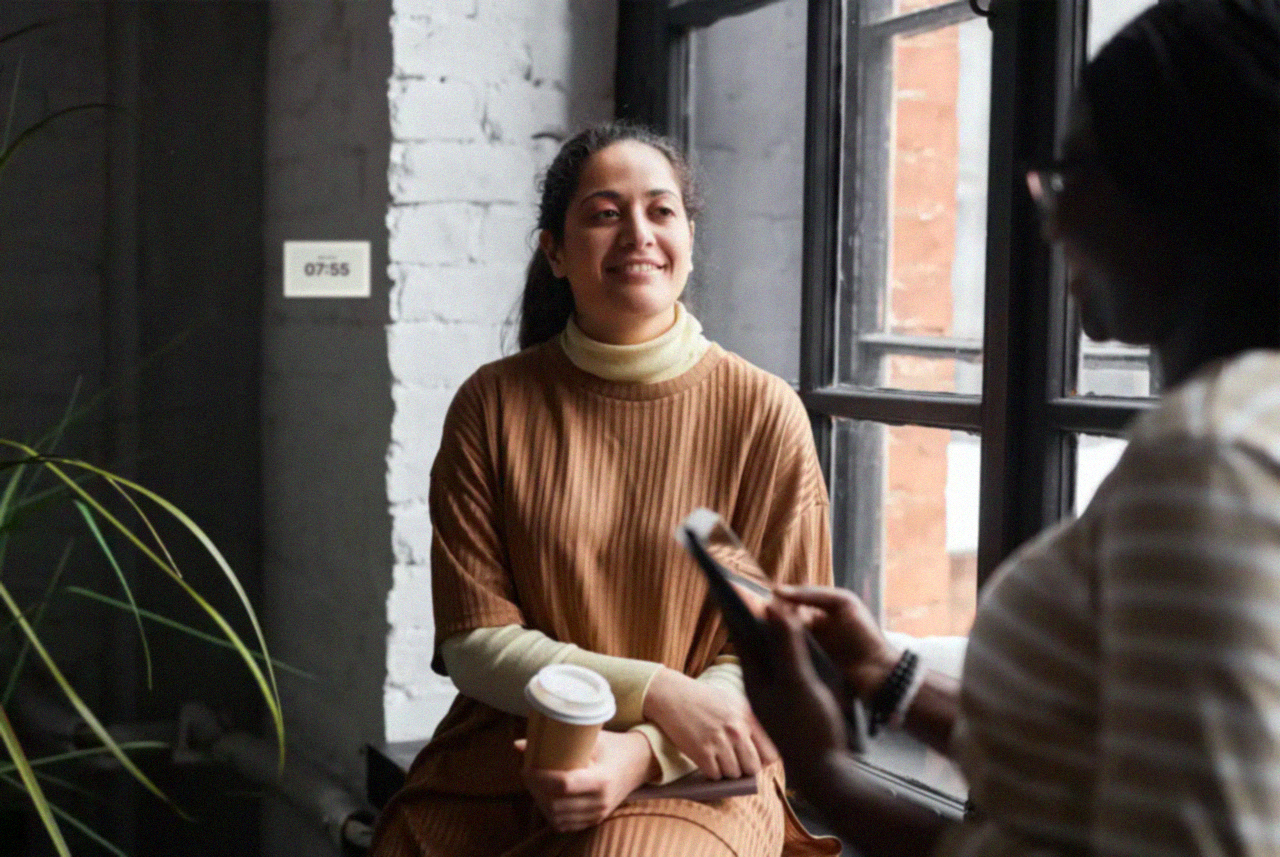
7:55
